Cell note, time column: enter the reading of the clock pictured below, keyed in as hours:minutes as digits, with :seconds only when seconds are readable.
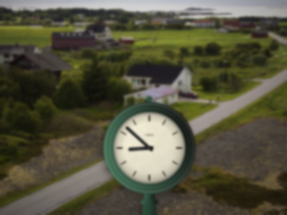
8:52
